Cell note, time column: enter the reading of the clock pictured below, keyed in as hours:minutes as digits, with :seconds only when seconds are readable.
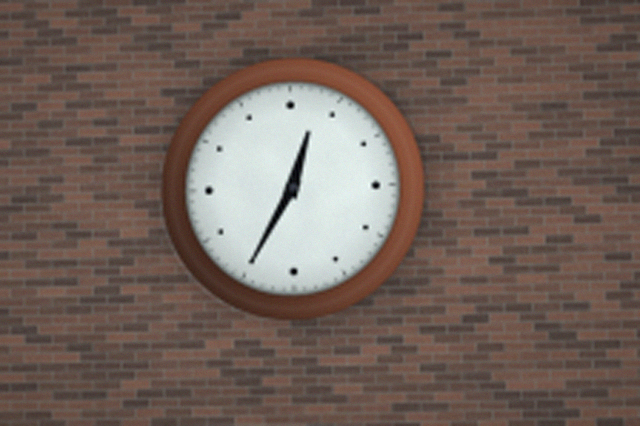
12:35
